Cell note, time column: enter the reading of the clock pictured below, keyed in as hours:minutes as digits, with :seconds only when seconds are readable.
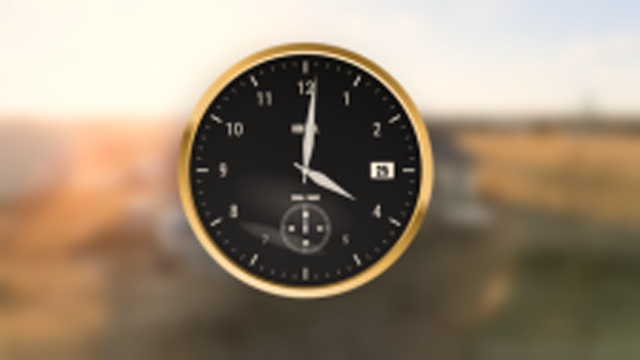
4:01
